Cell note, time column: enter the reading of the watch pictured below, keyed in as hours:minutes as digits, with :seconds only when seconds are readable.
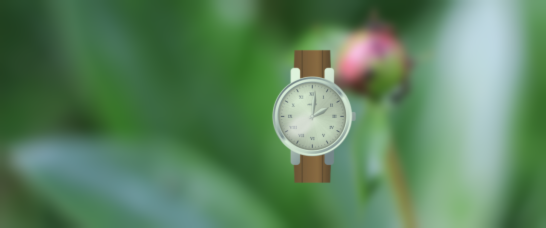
2:01
